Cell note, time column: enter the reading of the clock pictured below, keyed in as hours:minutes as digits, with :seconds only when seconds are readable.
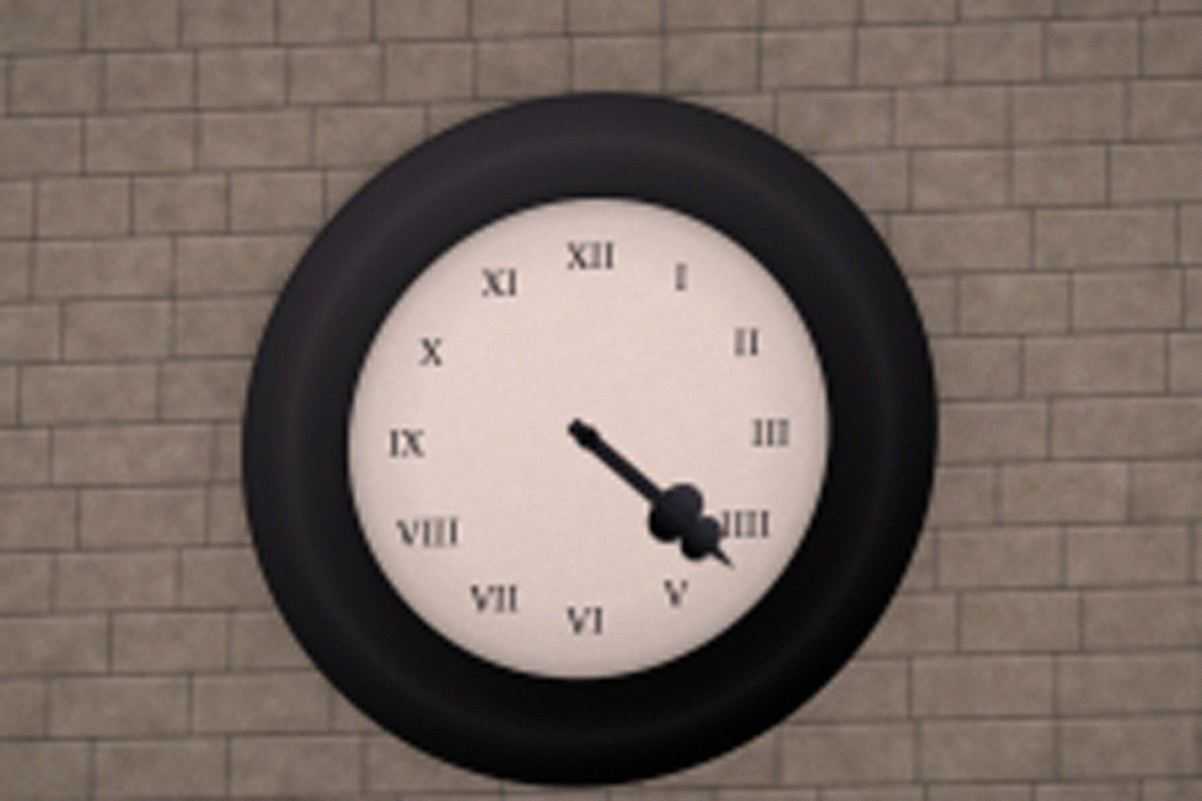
4:22
